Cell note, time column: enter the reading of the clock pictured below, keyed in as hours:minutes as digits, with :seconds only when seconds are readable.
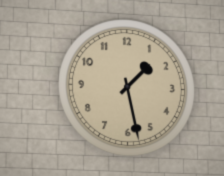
1:28
